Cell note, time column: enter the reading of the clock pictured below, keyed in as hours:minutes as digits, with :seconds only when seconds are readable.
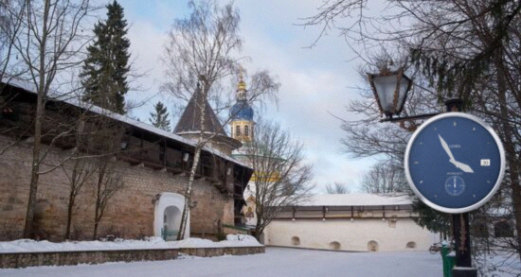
3:55
